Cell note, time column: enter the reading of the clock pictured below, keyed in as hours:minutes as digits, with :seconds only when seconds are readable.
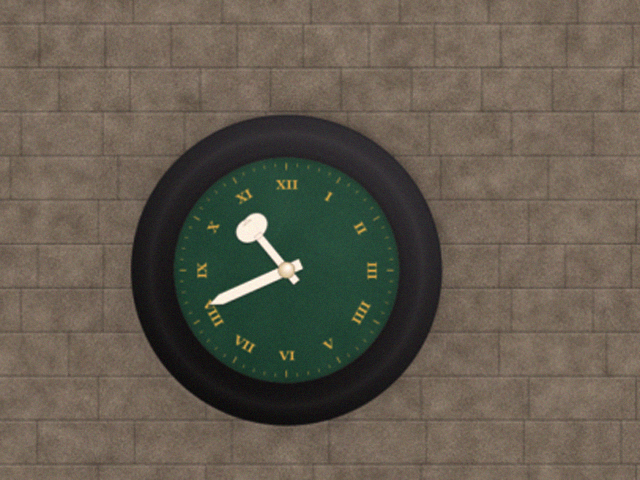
10:41
